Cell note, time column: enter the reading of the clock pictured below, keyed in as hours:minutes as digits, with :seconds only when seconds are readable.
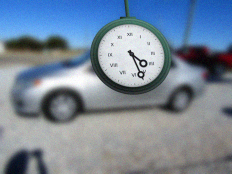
4:27
